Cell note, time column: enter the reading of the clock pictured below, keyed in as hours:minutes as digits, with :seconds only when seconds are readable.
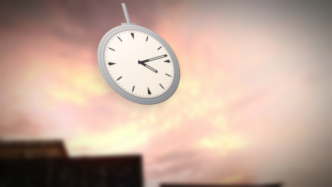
4:13
